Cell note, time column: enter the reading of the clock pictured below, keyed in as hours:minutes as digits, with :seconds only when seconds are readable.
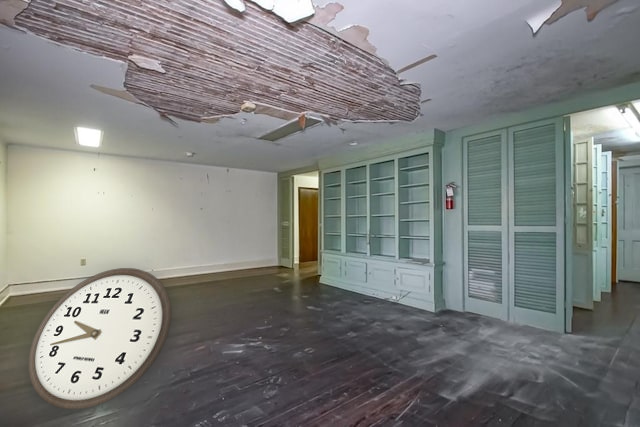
9:42
